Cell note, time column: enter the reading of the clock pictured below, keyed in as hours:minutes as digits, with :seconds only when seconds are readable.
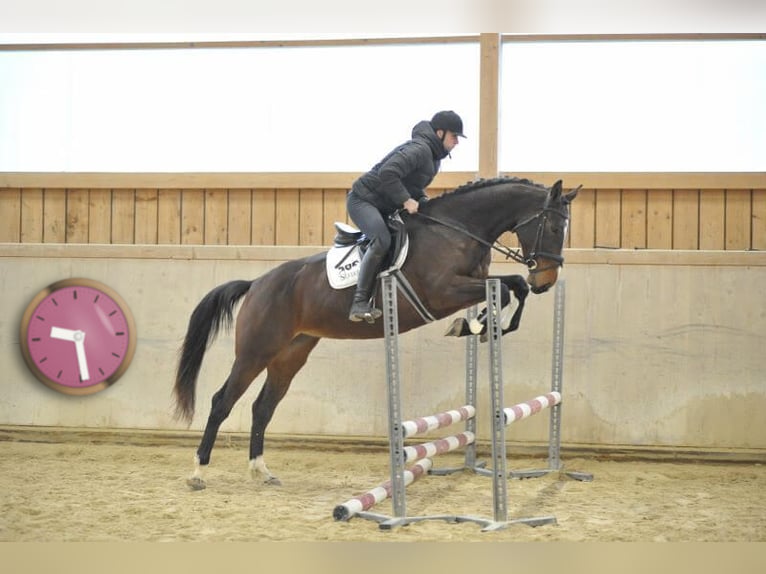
9:29
